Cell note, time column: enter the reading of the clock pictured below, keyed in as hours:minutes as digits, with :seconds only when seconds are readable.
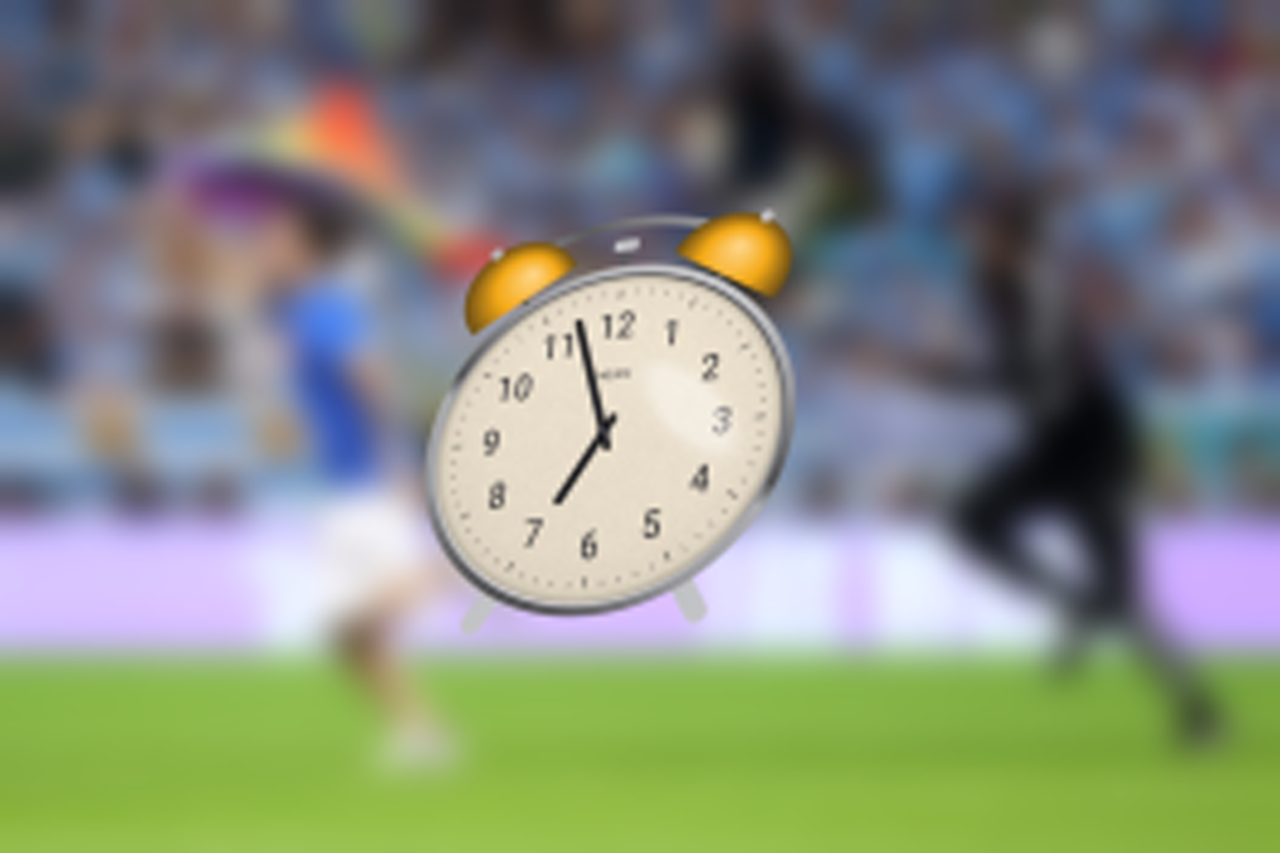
6:57
